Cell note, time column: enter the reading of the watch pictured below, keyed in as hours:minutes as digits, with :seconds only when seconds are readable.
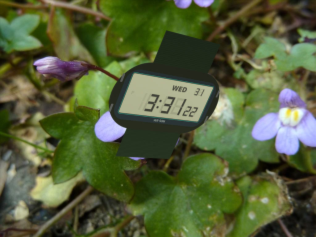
3:31:22
